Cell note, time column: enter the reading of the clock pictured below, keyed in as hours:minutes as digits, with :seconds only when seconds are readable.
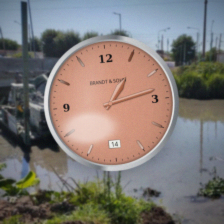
1:13
